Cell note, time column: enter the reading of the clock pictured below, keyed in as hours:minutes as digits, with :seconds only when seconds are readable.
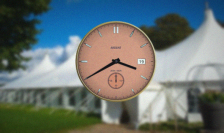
3:40
